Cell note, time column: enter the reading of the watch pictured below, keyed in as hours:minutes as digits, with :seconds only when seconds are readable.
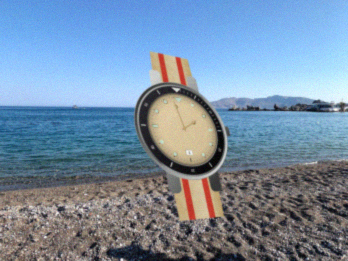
1:58
